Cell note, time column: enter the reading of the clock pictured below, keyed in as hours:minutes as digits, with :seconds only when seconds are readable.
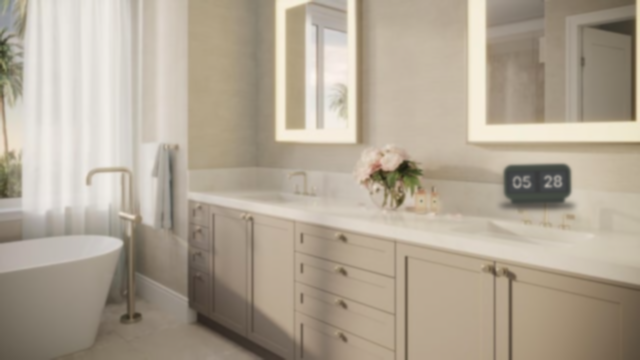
5:28
